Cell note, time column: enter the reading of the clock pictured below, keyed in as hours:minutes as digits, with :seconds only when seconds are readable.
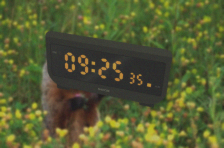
9:25:35
